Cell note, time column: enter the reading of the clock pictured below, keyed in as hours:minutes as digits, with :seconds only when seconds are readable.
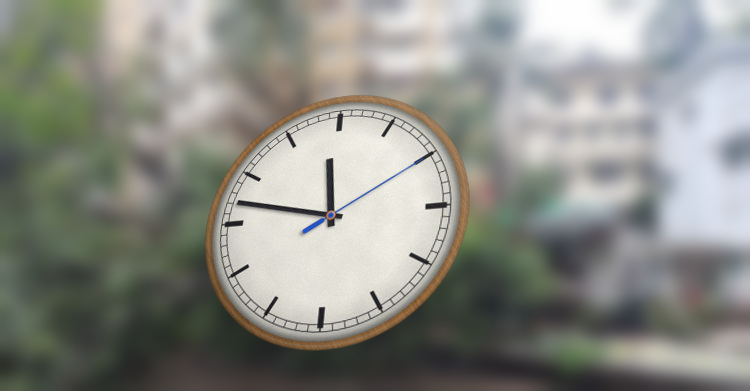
11:47:10
